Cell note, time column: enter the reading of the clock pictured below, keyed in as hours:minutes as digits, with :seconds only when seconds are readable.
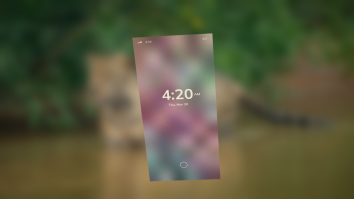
4:20
